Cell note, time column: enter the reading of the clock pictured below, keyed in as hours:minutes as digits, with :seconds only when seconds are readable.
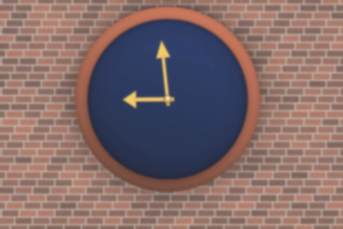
8:59
